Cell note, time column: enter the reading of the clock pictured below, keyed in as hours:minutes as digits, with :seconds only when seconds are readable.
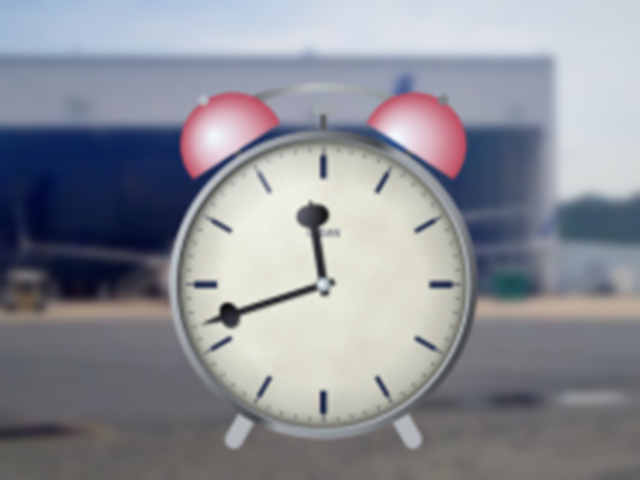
11:42
